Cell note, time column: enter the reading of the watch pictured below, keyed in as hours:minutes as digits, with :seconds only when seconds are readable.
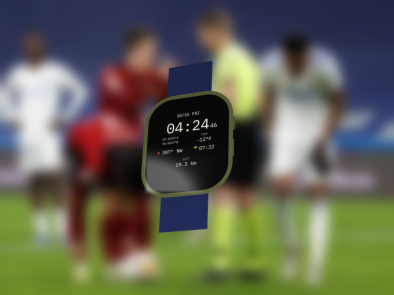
4:24
